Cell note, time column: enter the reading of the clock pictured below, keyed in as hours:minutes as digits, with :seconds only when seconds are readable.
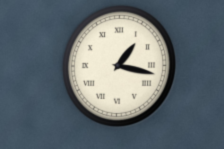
1:17
